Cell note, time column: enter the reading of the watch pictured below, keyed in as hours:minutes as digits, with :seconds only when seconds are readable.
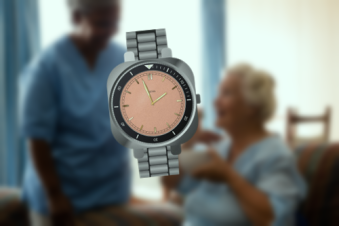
1:57
